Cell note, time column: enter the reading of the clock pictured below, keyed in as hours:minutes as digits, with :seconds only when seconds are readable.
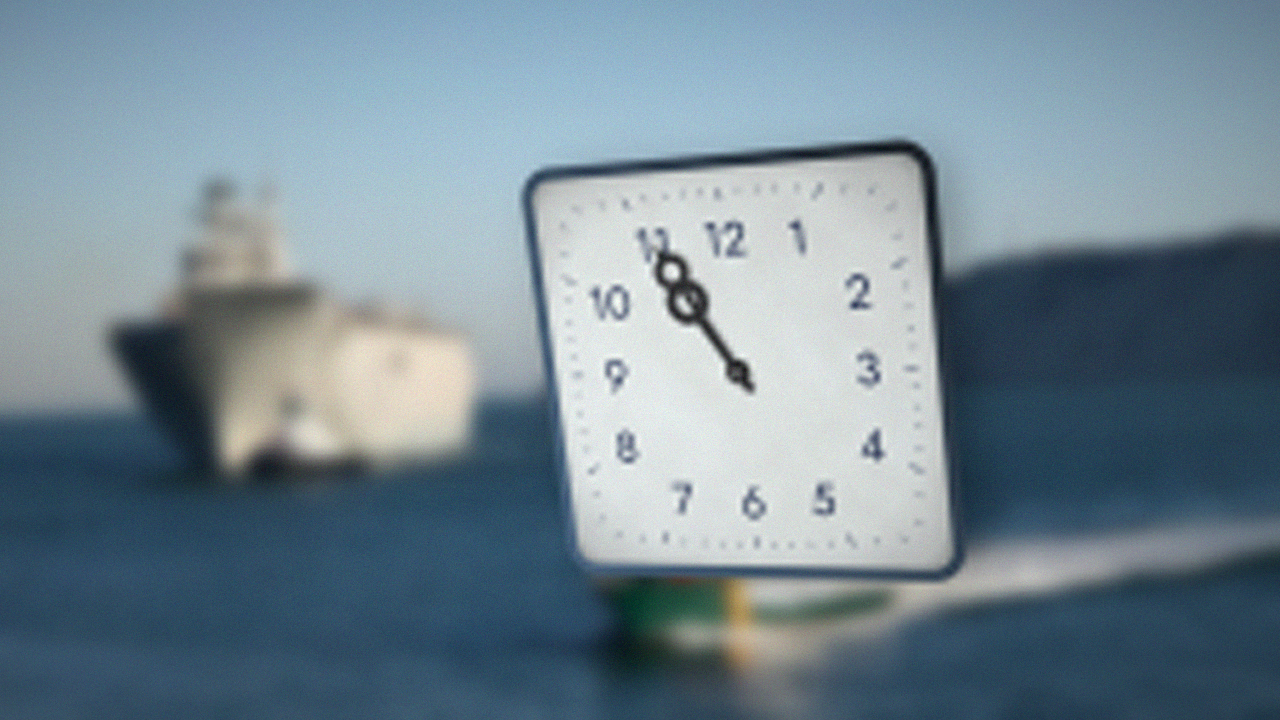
10:55
